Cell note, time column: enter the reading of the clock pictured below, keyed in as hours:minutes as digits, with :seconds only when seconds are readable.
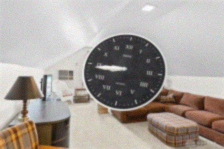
8:44
